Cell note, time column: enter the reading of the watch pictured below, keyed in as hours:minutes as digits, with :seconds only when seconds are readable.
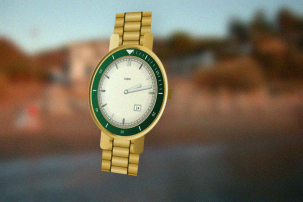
2:13
